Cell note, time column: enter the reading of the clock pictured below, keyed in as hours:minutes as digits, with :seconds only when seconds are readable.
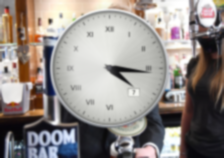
4:16
